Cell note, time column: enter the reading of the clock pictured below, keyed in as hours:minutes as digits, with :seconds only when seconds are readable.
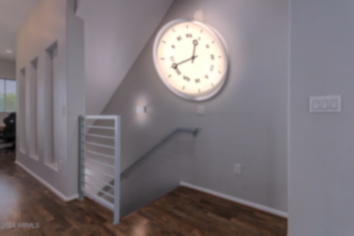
12:42
